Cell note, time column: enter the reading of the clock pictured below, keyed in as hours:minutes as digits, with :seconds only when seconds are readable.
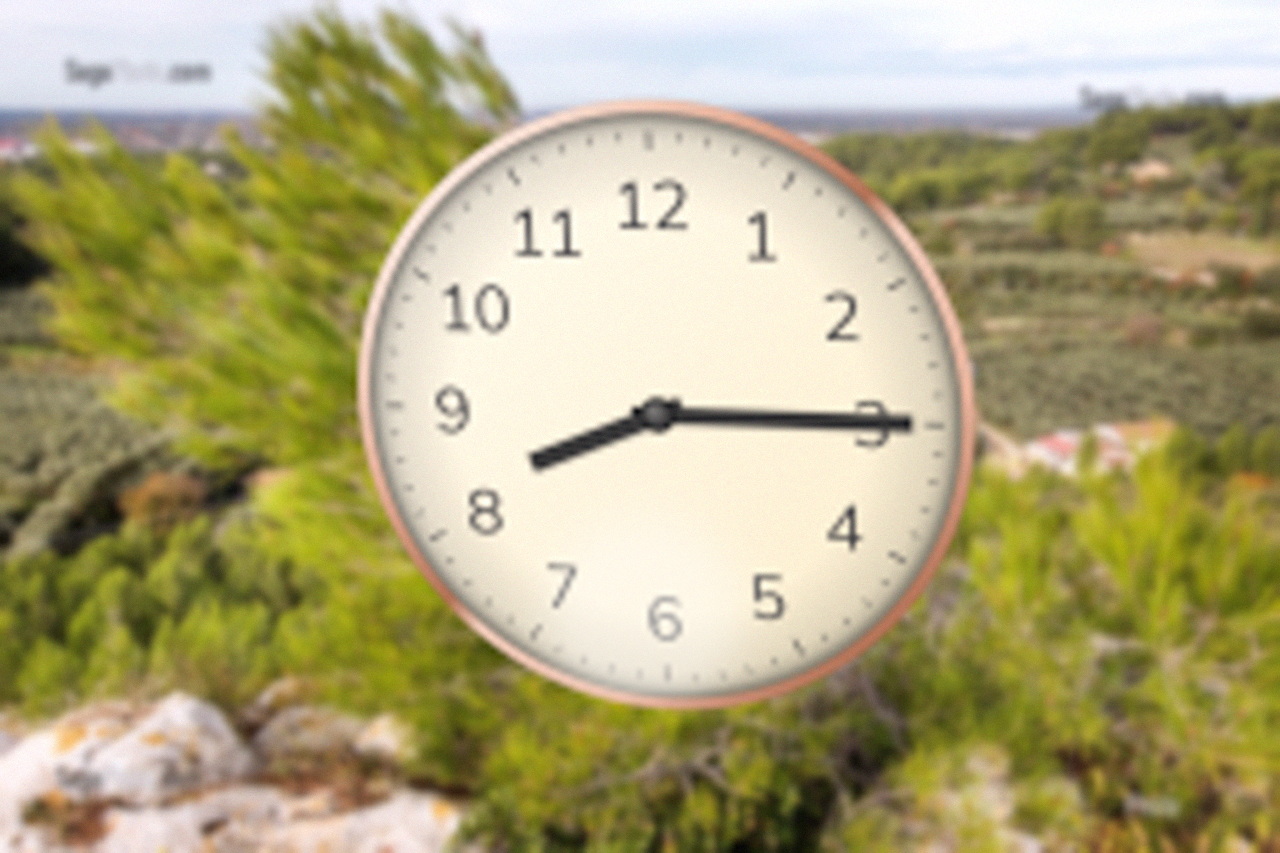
8:15
